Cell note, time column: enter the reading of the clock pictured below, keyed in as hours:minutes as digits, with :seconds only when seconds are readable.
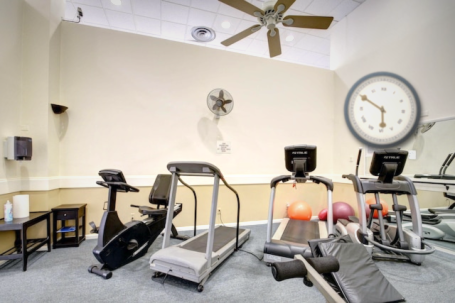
5:50
